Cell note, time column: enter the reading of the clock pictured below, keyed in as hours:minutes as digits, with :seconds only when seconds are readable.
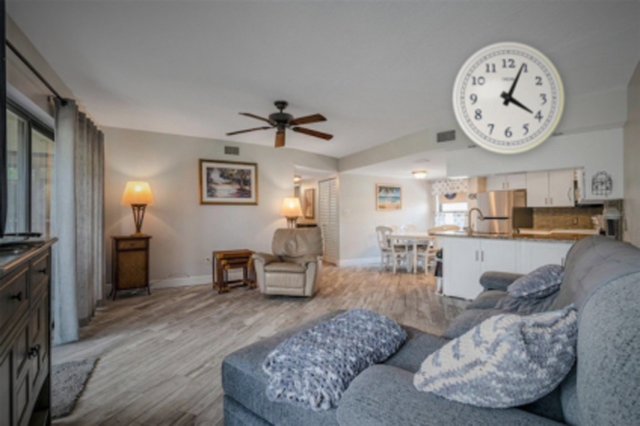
4:04
